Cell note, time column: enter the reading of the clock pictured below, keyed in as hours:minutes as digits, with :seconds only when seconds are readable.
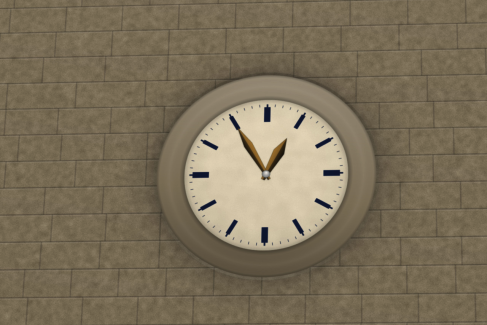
12:55
